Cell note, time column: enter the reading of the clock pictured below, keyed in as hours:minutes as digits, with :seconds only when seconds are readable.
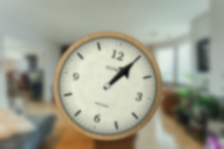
1:05
